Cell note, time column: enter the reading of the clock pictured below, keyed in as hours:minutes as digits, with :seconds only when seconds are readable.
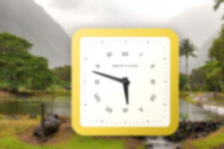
5:48
